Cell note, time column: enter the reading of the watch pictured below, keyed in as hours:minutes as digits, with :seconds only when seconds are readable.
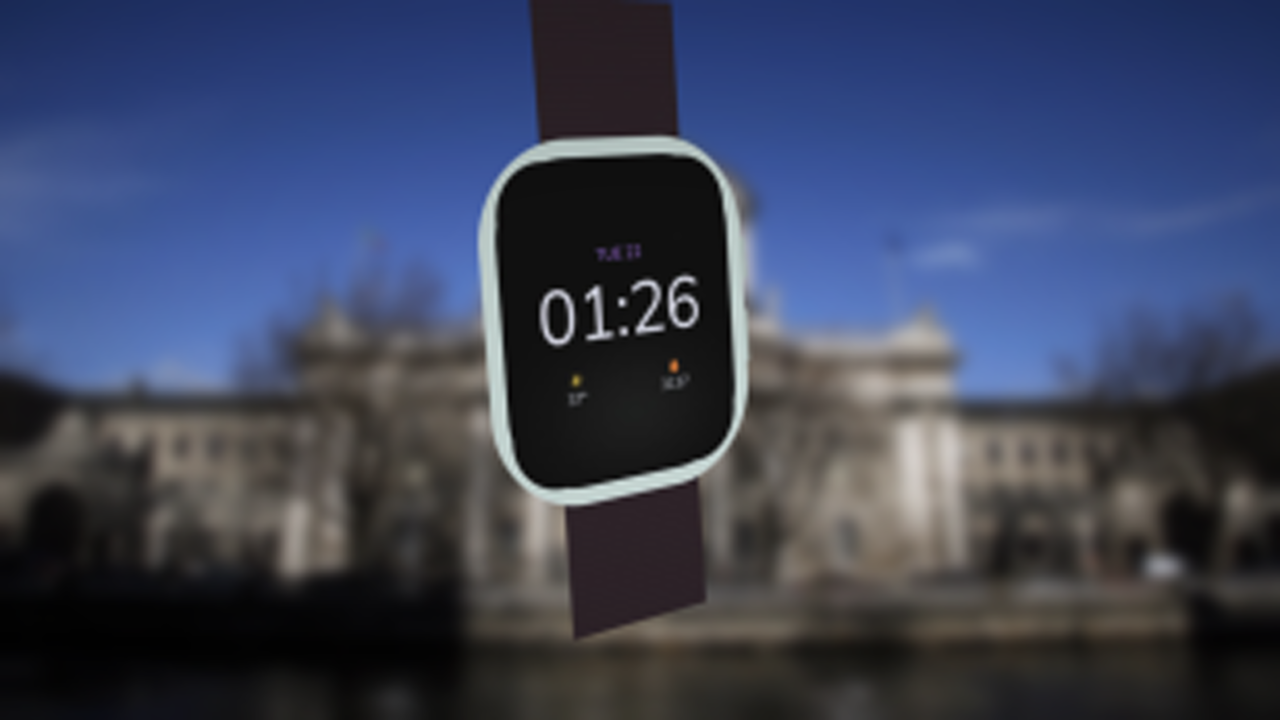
1:26
